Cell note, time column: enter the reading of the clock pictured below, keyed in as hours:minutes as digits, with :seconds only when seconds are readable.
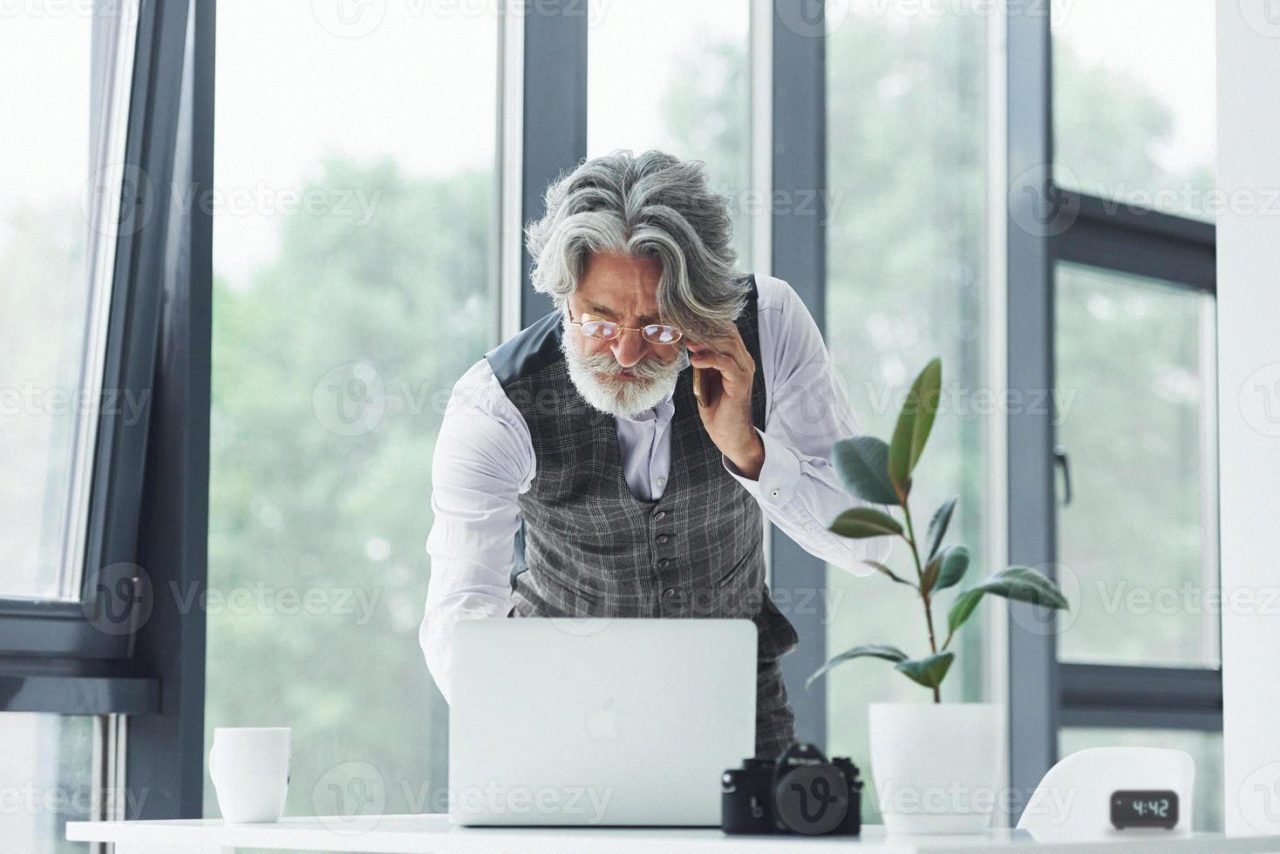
4:42
